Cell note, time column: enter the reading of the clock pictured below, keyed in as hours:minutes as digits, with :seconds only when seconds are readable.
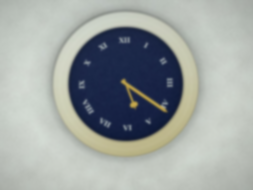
5:21
